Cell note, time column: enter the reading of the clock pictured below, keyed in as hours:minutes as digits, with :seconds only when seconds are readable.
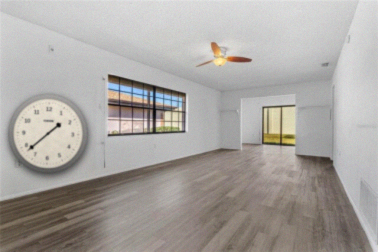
1:38
